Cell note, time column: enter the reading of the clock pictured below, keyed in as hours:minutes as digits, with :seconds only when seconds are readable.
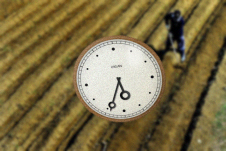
5:34
